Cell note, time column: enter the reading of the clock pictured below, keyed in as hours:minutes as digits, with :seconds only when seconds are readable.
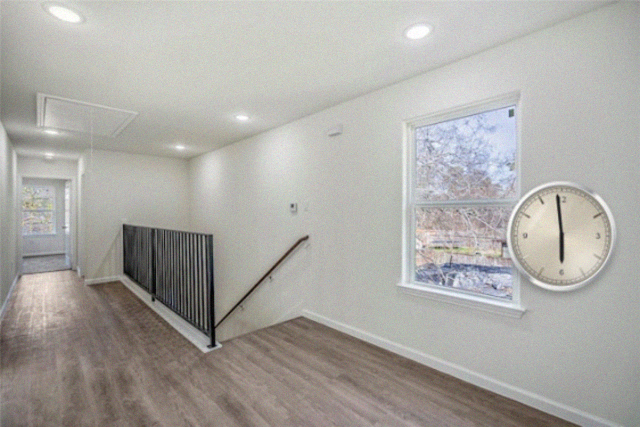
5:59
